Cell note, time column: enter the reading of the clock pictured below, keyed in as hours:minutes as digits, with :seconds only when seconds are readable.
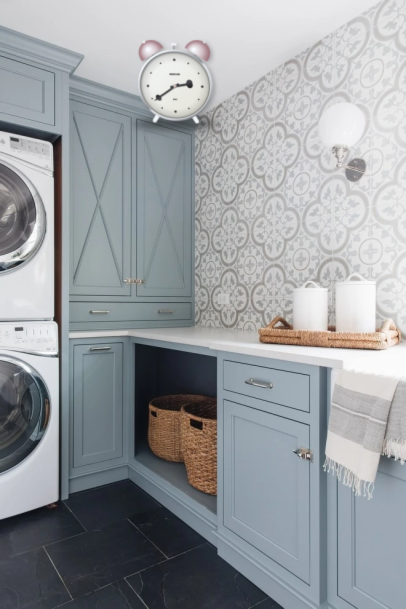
2:39
